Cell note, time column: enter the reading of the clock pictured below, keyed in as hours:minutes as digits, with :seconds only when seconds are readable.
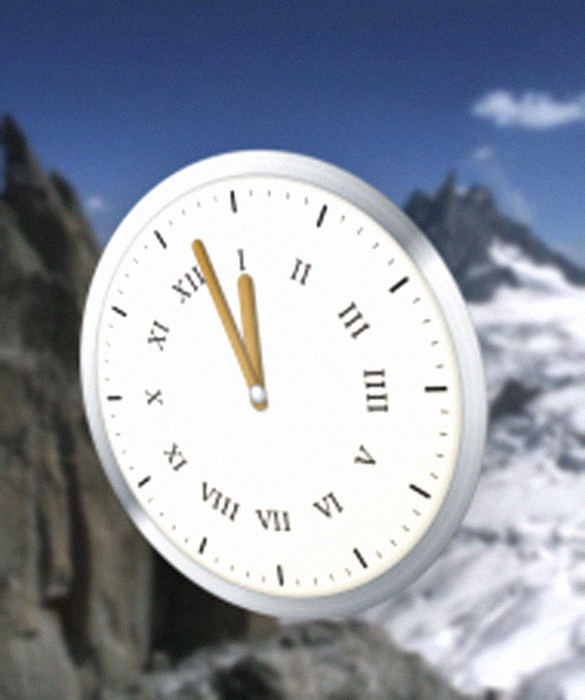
1:02
